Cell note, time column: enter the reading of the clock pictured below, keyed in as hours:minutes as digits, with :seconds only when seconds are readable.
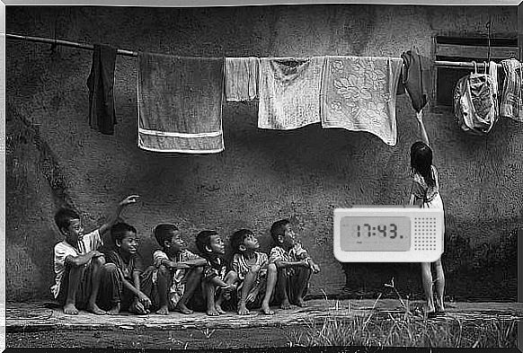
17:43
